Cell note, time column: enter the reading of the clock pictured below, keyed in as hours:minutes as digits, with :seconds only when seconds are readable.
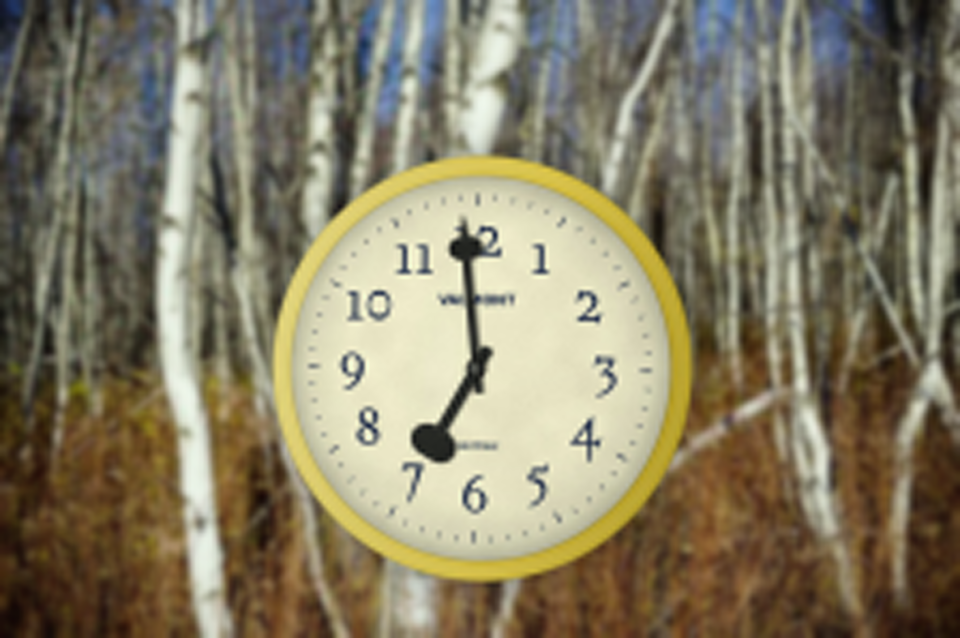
6:59
